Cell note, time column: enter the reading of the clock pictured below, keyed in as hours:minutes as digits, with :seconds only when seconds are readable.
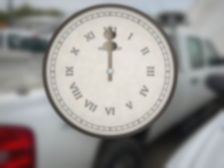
12:00
